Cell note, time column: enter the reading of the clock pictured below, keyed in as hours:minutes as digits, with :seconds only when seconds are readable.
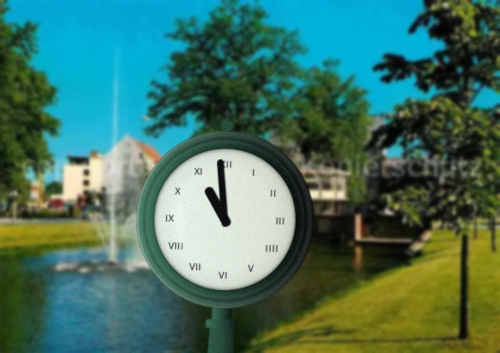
10:59
